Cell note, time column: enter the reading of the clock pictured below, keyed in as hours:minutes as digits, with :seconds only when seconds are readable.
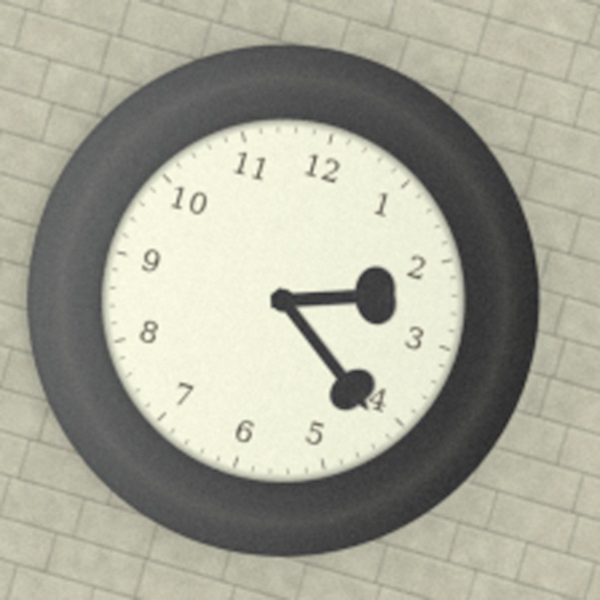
2:21
